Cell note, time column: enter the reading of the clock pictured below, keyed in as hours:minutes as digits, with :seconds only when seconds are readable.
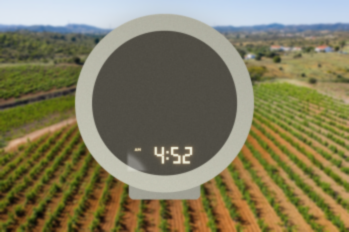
4:52
